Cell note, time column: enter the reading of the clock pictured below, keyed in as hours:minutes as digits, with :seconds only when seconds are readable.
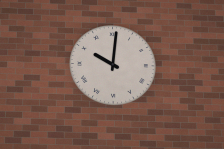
10:01
